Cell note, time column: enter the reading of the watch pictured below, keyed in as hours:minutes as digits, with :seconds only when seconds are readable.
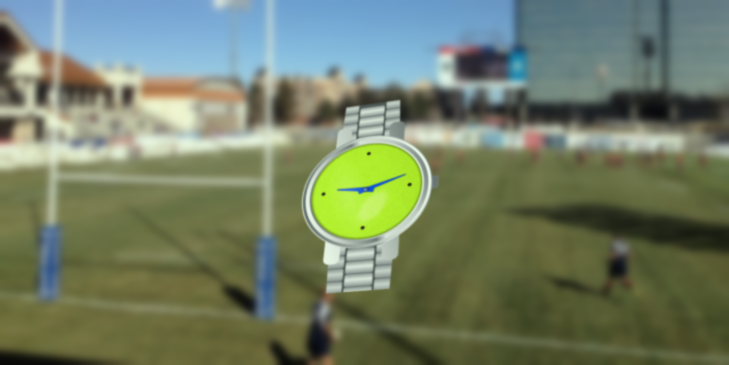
9:12
